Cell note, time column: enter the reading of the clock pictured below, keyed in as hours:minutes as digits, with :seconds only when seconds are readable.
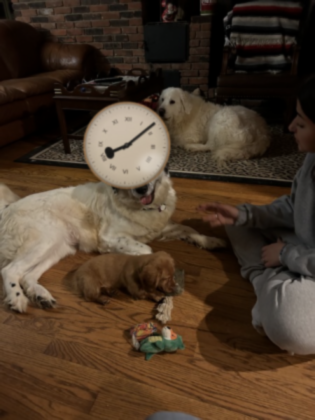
8:08
